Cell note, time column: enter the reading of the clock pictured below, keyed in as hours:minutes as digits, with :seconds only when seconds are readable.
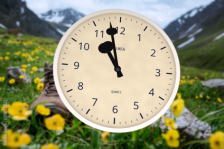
10:58
